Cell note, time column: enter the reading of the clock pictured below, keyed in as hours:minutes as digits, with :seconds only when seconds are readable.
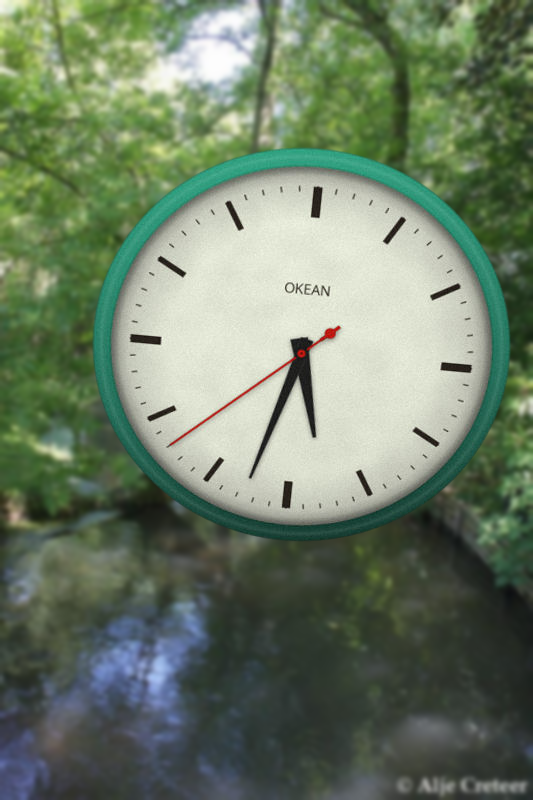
5:32:38
